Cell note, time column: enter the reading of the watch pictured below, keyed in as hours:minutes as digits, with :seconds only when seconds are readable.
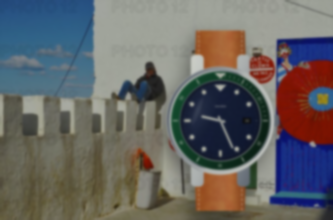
9:26
